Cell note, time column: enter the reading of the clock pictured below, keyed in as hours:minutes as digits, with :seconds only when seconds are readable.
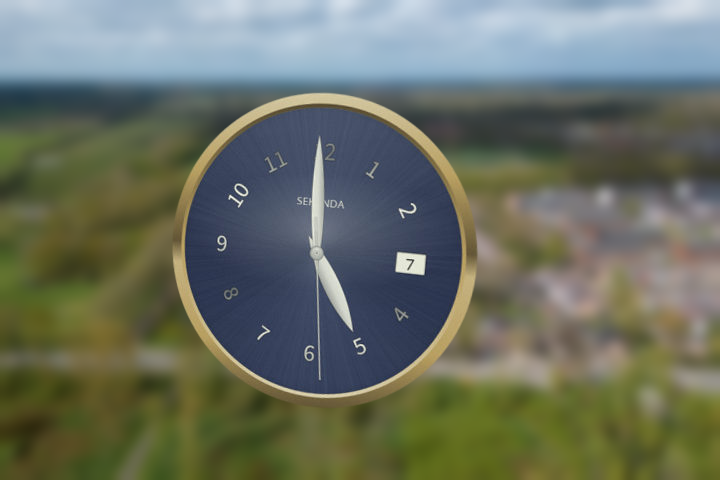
4:59:29
